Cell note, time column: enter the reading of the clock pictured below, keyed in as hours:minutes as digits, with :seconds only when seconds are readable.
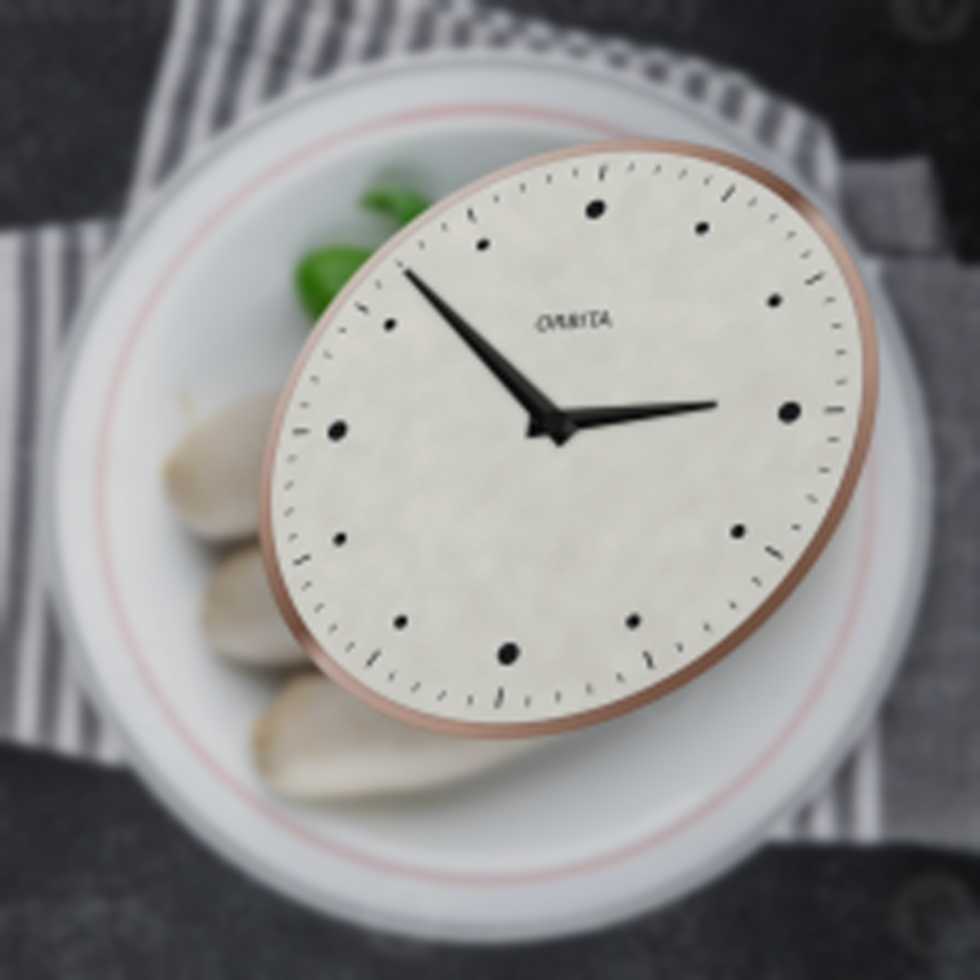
2:52
